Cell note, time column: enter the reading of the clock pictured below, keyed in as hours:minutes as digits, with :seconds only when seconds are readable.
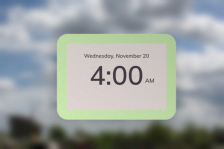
4:00
